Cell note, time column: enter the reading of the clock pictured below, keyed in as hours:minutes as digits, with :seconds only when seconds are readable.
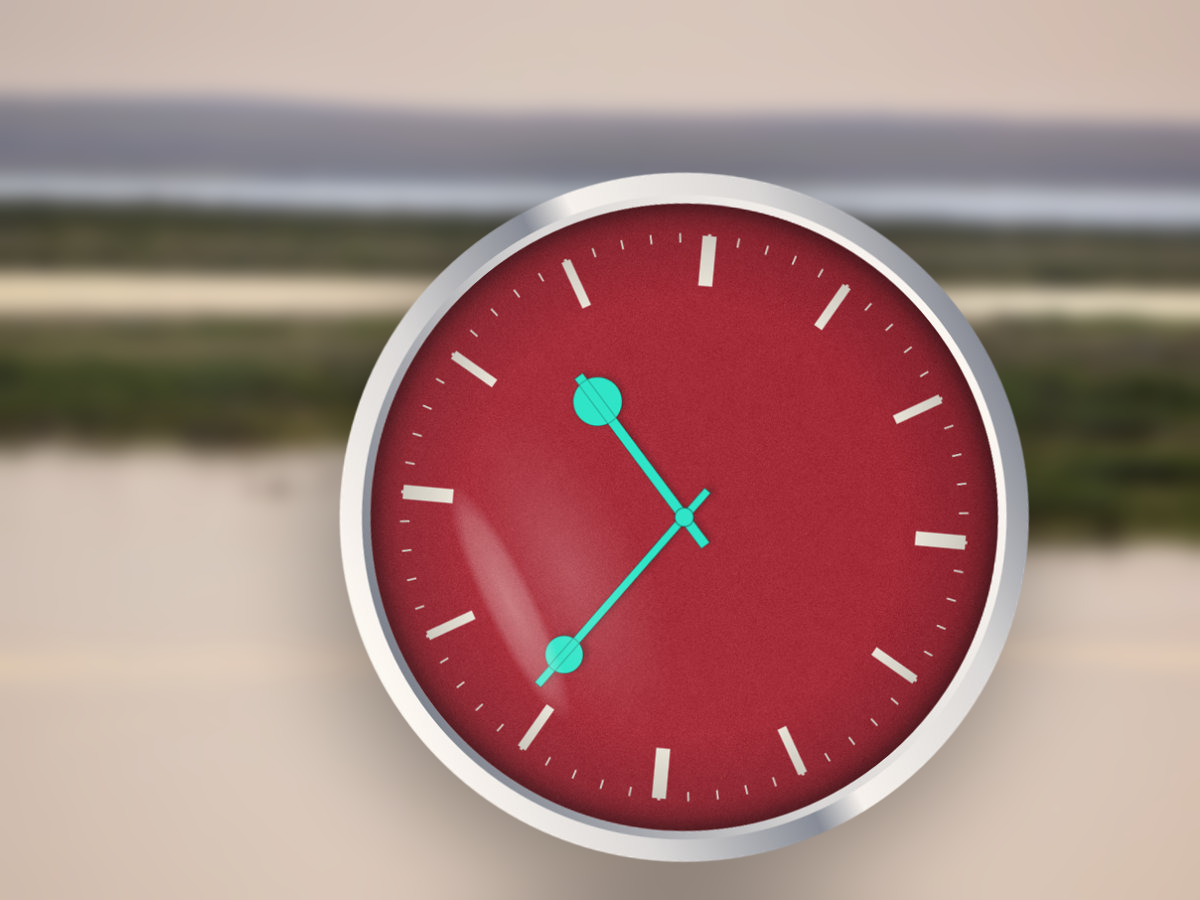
10:36
